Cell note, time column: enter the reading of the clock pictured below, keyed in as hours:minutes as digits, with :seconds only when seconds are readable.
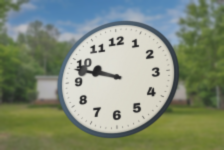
9:48
